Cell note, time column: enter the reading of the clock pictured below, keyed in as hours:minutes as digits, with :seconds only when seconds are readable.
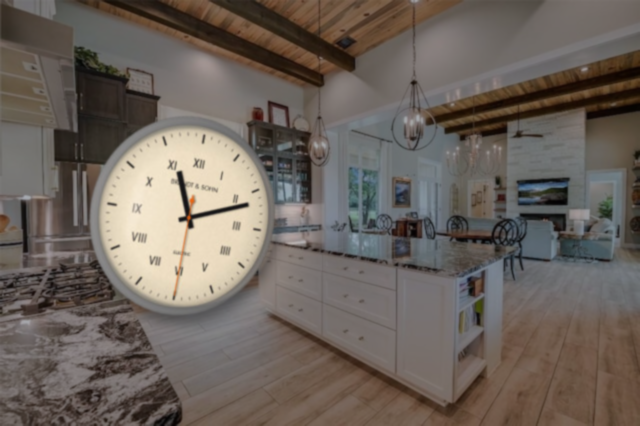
11:11:30
